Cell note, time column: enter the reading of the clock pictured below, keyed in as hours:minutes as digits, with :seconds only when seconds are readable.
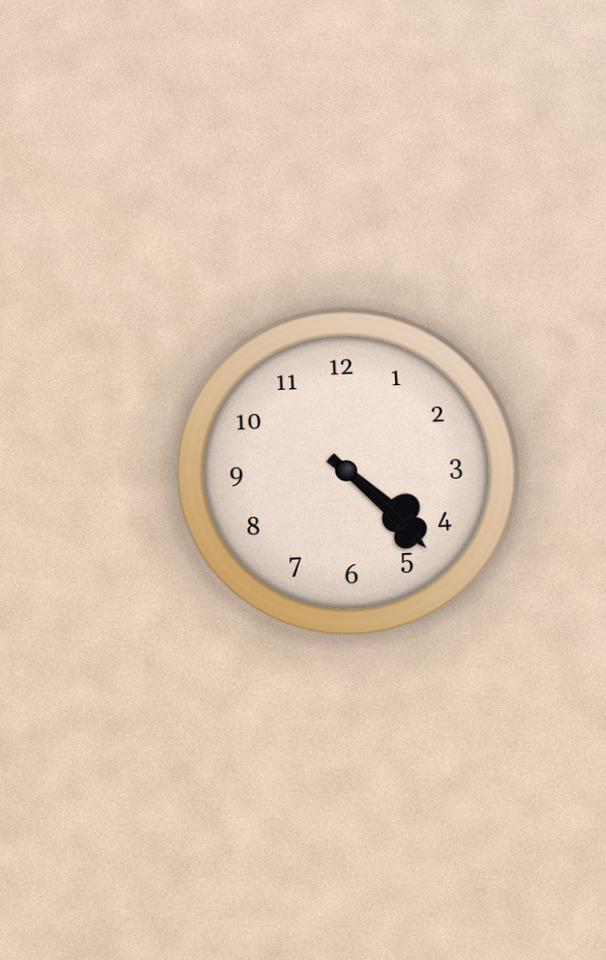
4:23
